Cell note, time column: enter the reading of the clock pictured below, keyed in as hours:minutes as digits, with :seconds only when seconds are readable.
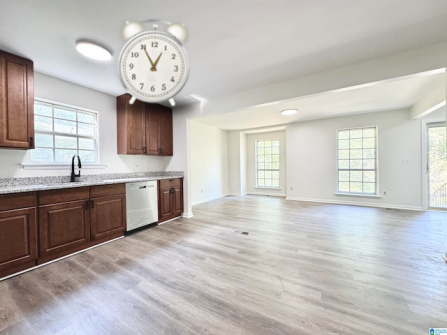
12:55
